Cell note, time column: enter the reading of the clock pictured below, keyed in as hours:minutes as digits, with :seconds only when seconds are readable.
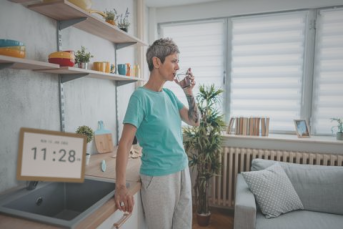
11:28
